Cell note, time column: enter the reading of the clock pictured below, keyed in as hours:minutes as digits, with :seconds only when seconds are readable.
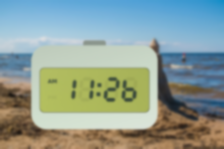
11:26
